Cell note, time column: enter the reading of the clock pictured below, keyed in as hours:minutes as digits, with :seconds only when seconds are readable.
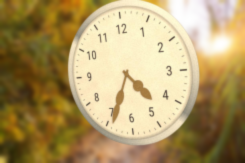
4:34
